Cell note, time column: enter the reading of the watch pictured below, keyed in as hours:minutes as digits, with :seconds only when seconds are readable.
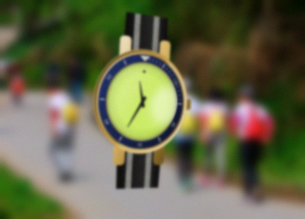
11:35
